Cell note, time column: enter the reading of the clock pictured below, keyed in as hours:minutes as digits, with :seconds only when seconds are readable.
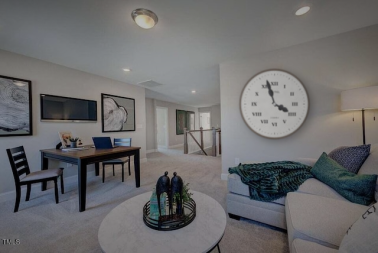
3:57
